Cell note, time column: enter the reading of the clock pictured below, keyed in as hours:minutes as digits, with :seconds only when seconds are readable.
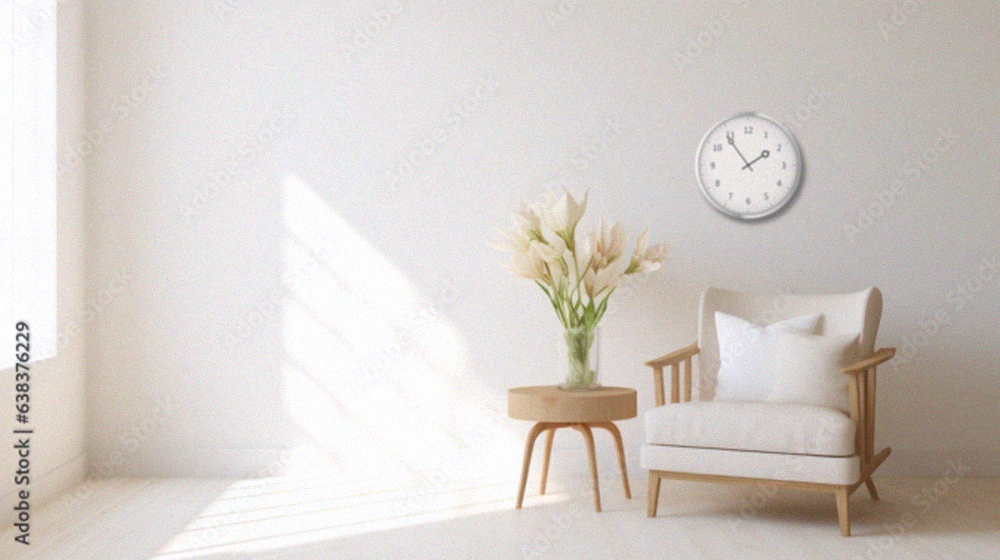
1:54
